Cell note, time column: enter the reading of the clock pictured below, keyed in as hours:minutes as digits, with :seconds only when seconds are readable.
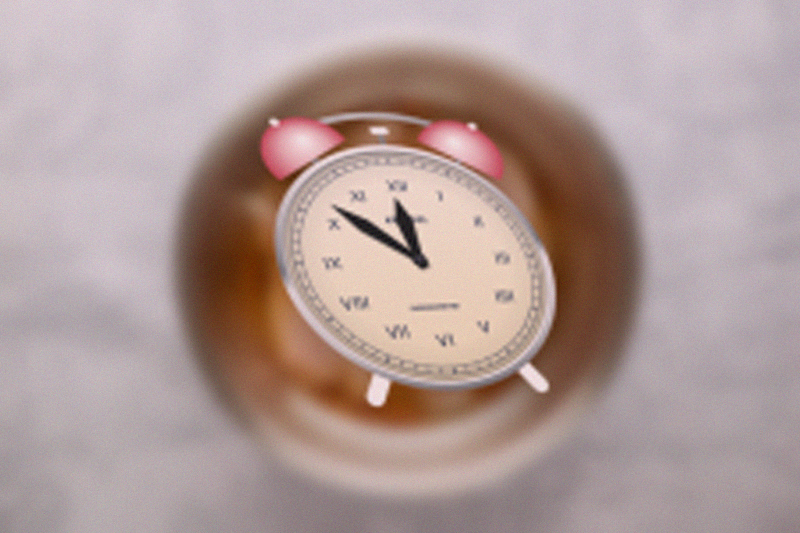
11:52
